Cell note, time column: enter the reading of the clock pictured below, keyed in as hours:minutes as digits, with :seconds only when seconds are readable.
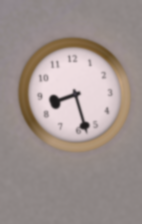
8:28
